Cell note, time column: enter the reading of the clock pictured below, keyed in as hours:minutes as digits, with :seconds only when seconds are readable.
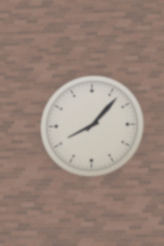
8:07
